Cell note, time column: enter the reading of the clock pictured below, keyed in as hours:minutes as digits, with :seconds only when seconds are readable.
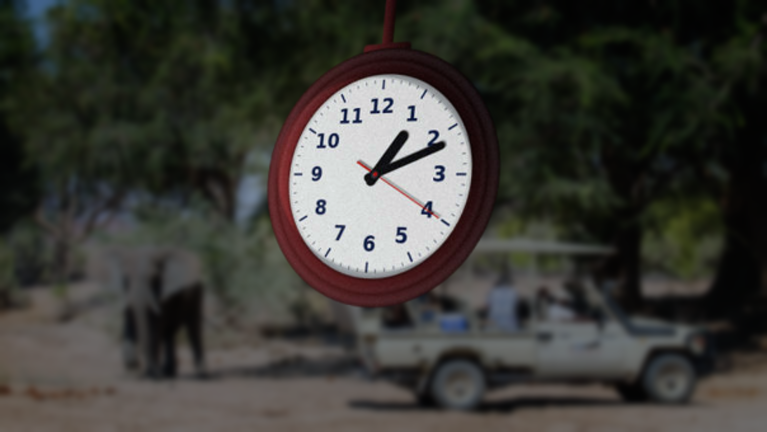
1:11:20
